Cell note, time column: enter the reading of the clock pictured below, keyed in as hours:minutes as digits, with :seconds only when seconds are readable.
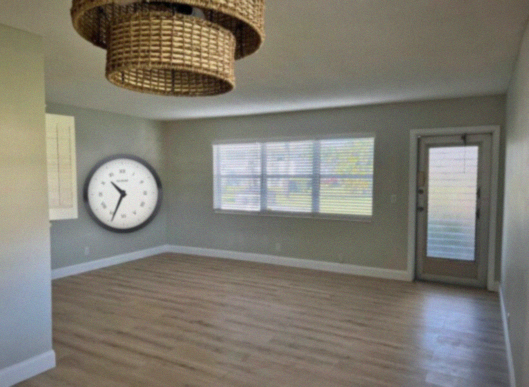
10:34
